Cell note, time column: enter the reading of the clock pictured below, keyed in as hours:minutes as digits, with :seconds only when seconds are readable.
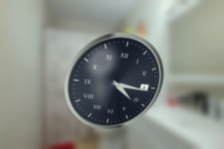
4:16
